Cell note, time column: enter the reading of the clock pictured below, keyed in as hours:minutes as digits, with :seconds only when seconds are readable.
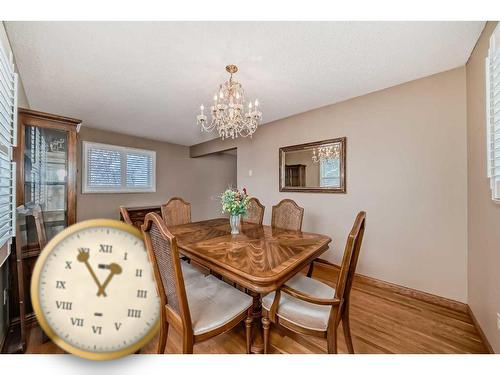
12:54
